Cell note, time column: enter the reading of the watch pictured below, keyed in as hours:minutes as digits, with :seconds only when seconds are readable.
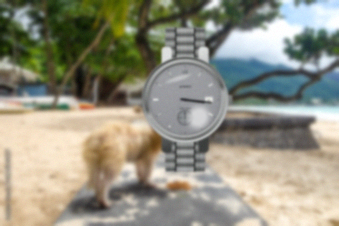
3:16
